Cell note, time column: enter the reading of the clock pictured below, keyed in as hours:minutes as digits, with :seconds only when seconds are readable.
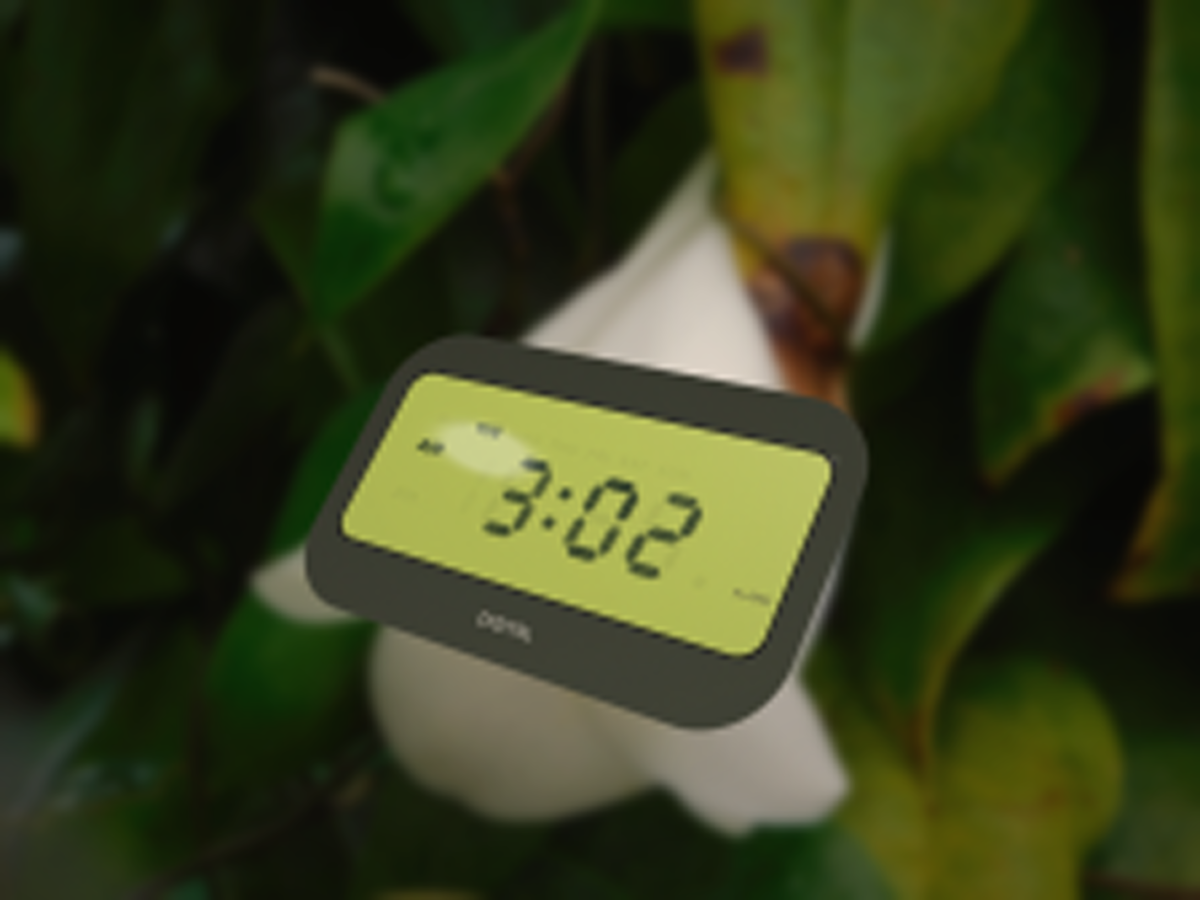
3:02
